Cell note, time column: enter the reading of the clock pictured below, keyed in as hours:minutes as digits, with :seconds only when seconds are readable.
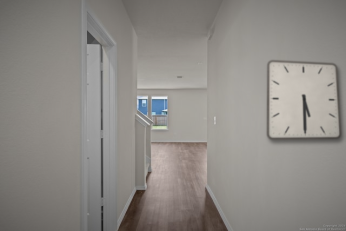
5:30
